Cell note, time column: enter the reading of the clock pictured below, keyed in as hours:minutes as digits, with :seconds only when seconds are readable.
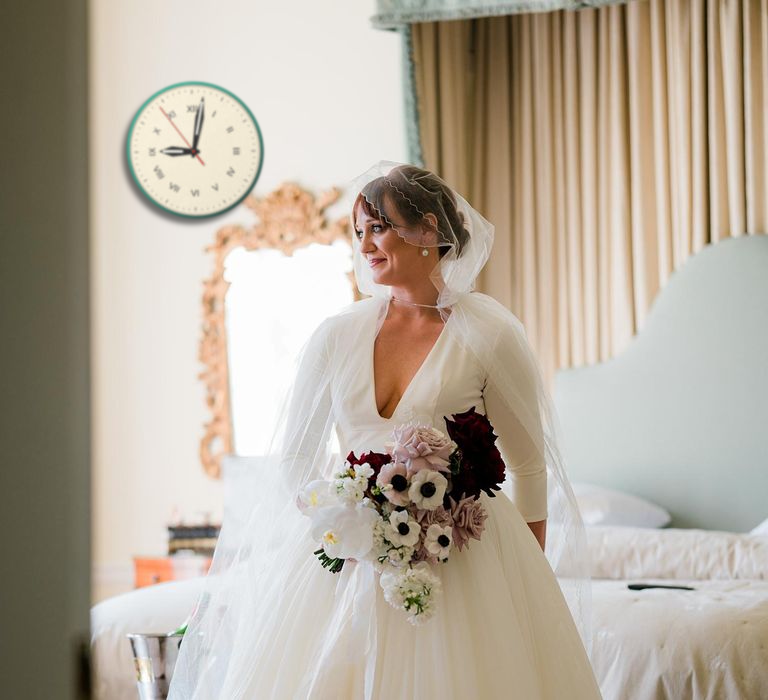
9:01:54
